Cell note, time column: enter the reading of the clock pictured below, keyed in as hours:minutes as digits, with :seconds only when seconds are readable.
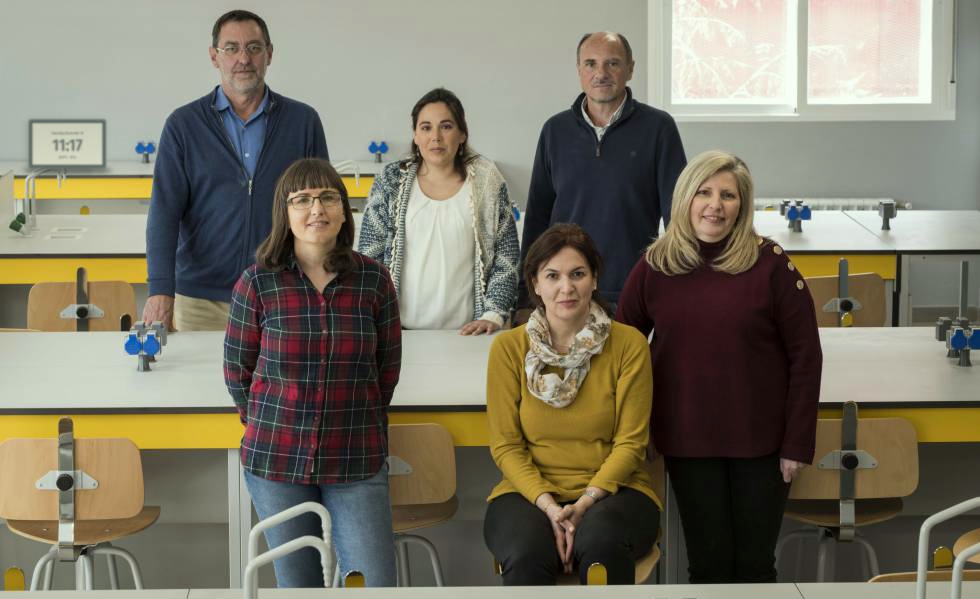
11:17
